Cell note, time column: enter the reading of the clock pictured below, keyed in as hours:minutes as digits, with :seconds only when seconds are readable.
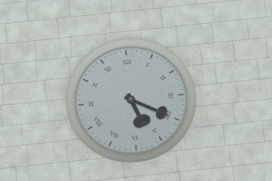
5:20
